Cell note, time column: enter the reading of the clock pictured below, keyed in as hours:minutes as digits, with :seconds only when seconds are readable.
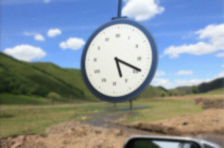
5:19
